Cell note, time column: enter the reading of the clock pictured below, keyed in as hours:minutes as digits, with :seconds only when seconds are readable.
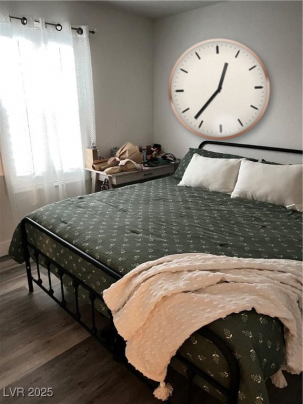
12:37
